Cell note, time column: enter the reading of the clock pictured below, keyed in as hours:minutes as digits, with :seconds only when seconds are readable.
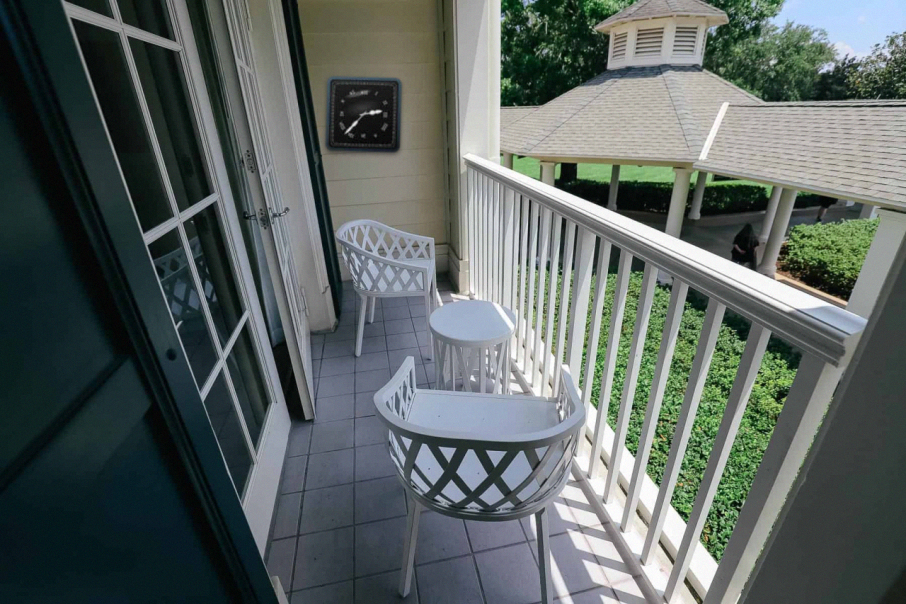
2:37
